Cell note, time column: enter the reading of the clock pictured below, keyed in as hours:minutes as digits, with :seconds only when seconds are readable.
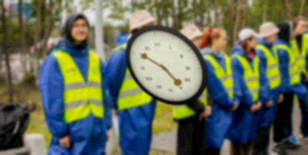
4:51
